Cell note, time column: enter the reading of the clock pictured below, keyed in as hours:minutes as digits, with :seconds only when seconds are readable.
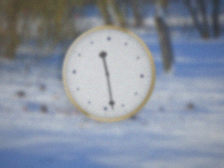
11:28
